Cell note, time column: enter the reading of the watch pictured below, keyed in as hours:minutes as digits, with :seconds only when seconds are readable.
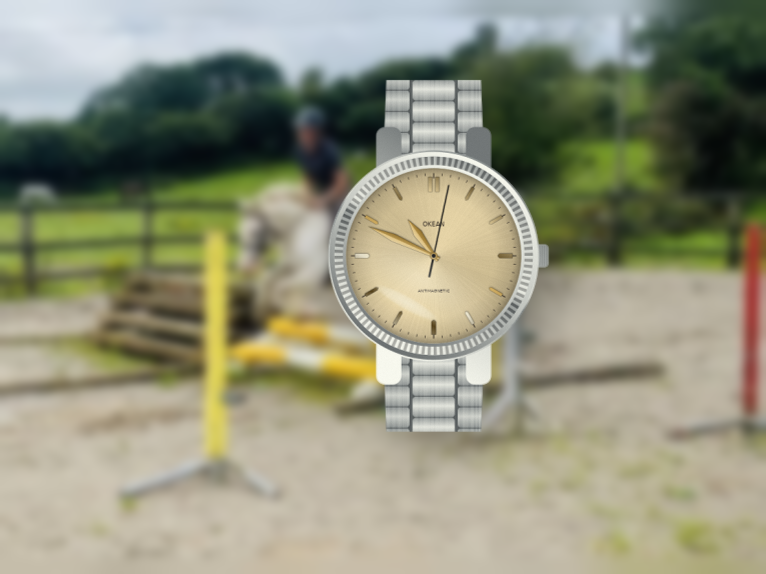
10:49:02
